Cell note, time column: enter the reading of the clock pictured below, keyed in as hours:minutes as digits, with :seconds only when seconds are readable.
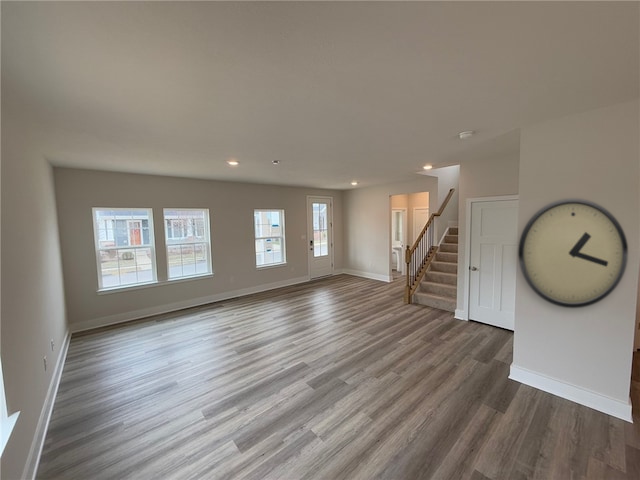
1:18
